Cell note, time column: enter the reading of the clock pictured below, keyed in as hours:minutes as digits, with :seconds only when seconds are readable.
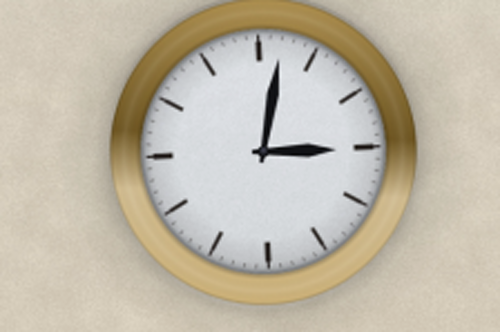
3:02
